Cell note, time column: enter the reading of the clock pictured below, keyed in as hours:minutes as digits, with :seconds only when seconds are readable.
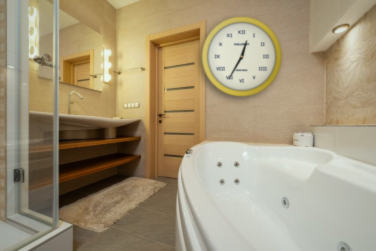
12:35
